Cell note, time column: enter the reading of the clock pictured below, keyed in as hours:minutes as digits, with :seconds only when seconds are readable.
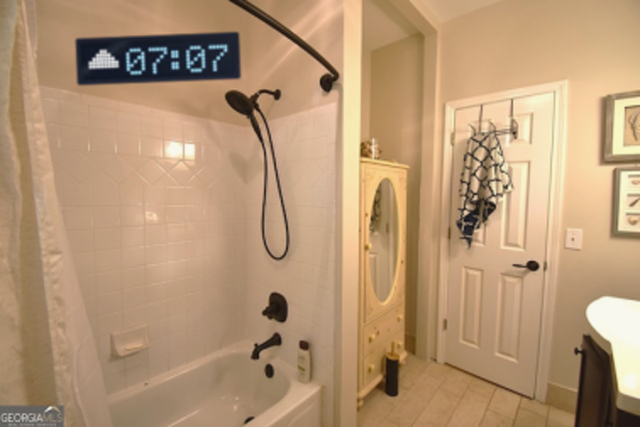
7:07
